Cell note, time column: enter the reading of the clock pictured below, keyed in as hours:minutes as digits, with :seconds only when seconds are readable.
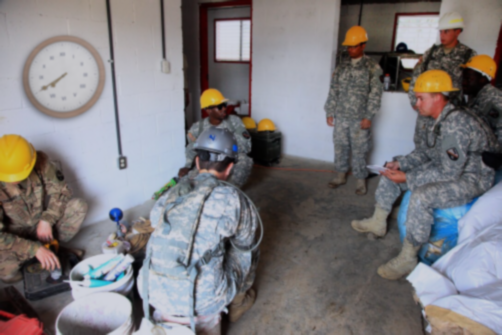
7:40
